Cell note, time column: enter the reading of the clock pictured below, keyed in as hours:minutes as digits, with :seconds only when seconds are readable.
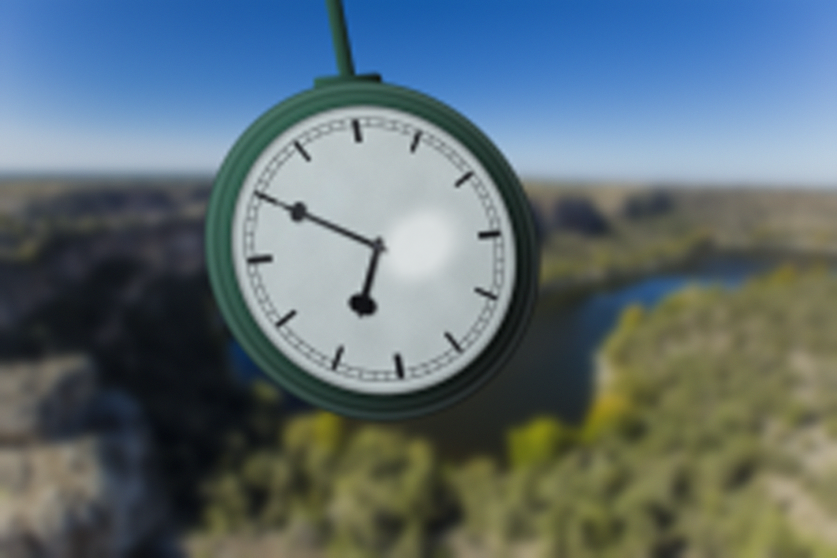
6:50
